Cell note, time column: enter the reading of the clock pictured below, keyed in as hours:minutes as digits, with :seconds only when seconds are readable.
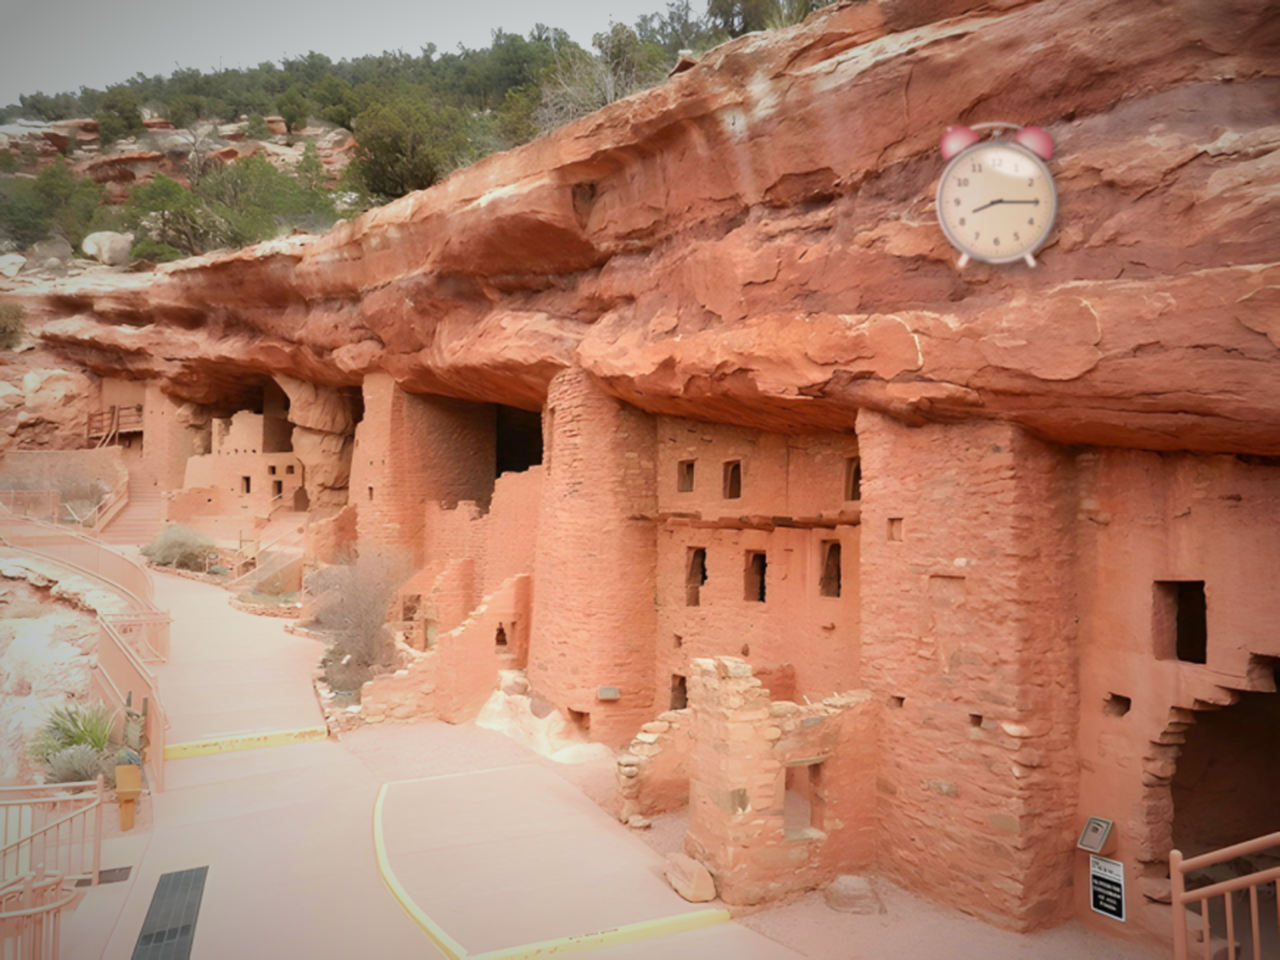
8:15
